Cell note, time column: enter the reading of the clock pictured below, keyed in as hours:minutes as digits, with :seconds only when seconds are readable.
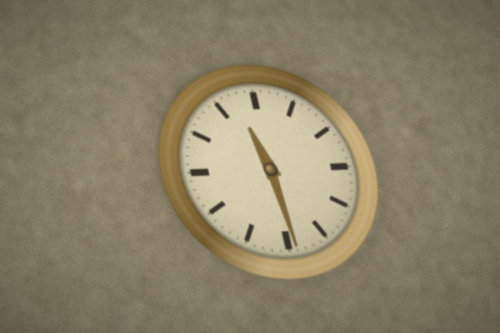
11:29
